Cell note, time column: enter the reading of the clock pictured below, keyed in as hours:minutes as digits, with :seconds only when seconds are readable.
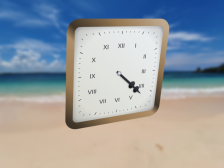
4:22
